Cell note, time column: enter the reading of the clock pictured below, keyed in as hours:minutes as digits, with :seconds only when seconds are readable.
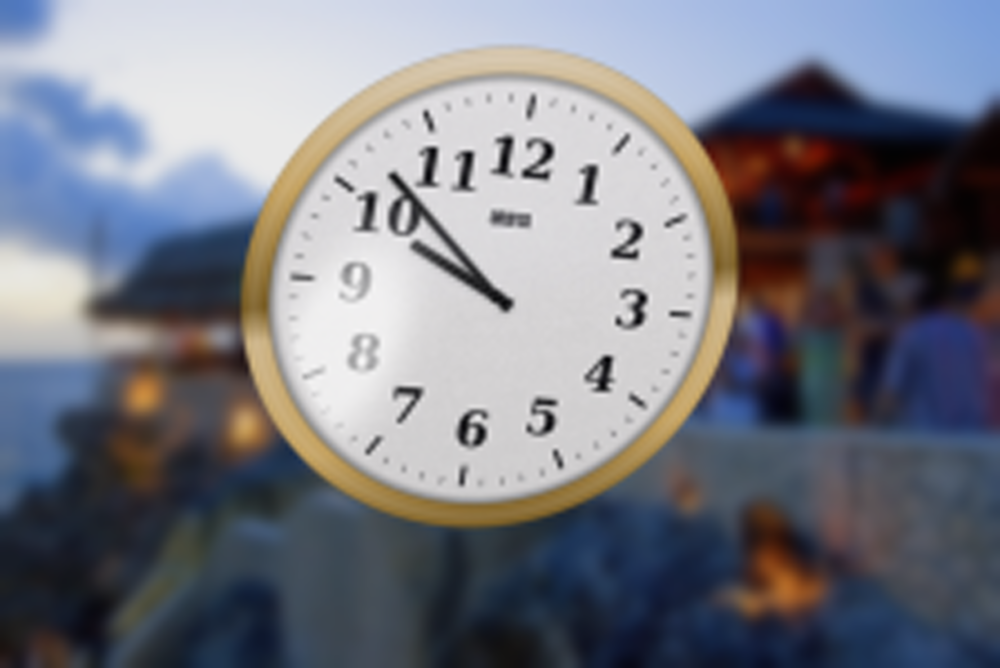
9:52
